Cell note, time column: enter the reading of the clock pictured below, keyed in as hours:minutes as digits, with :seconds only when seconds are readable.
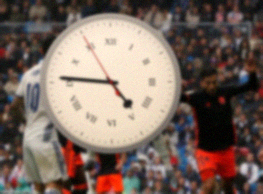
4:45:55
